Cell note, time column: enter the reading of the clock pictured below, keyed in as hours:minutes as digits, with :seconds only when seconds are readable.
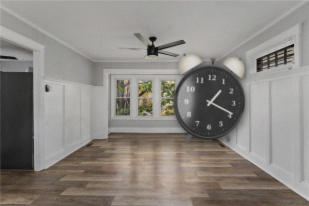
1:19
